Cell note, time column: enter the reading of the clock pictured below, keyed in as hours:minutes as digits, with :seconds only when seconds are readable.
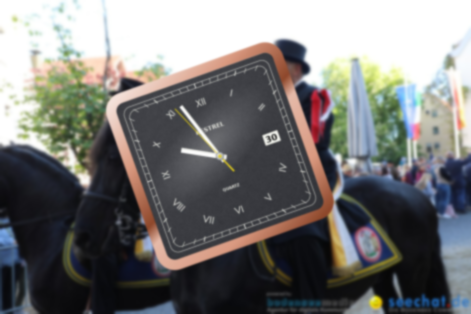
9:56:56
